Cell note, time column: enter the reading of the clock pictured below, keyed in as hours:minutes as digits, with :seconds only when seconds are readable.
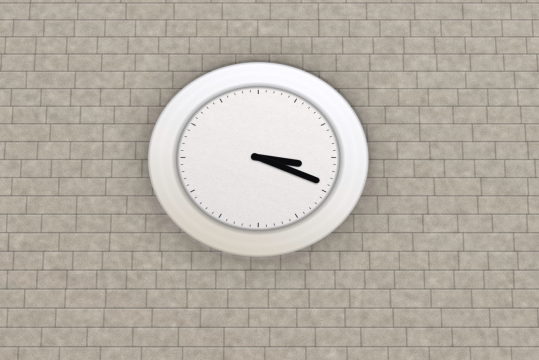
3:19
